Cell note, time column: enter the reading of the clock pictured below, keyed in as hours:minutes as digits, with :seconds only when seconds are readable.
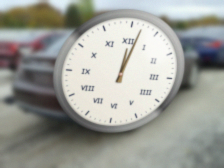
12:02
